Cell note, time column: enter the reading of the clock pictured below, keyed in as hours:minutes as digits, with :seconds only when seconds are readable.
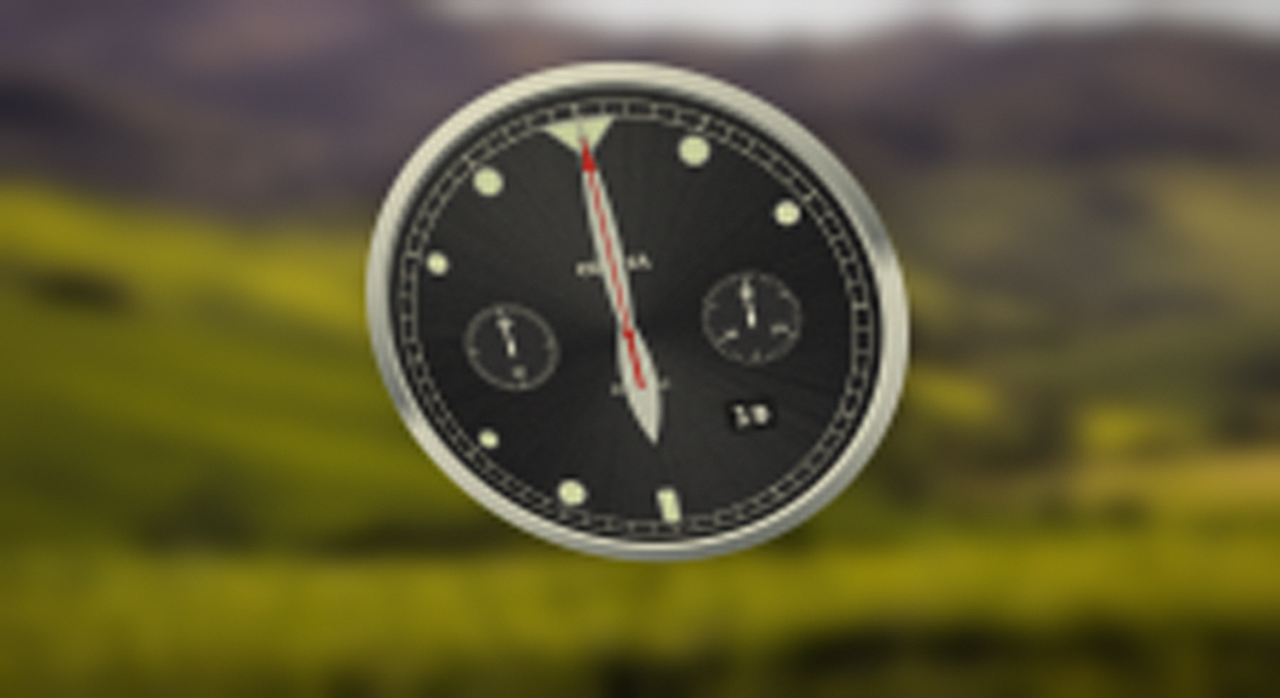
6:00
